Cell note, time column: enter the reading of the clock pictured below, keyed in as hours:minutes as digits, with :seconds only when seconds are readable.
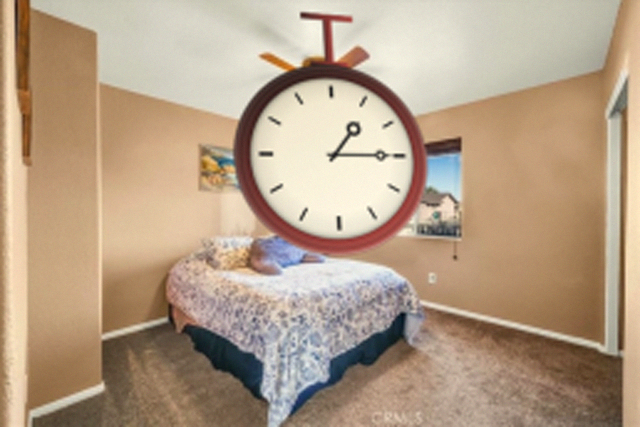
1:15
